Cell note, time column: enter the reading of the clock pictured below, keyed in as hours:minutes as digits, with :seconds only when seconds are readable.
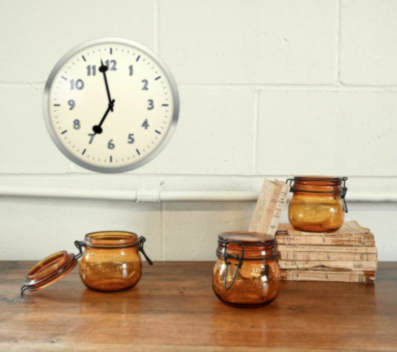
6:58
